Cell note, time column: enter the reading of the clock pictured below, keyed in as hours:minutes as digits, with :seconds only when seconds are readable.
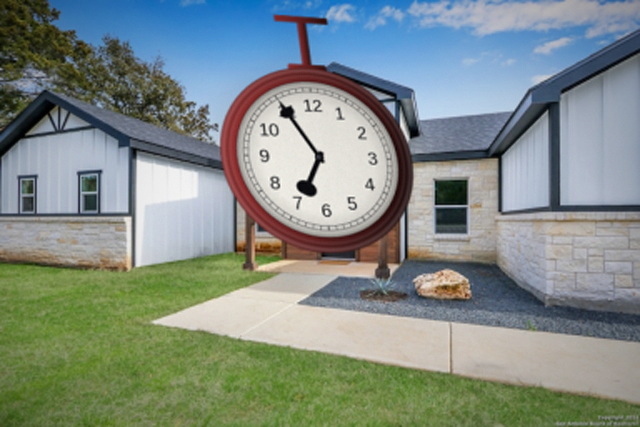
6:55
